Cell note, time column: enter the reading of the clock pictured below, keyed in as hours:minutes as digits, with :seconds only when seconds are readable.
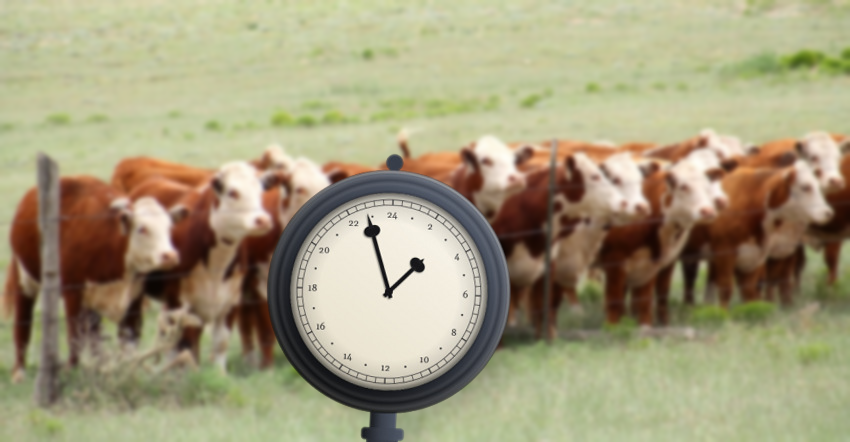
2:57
